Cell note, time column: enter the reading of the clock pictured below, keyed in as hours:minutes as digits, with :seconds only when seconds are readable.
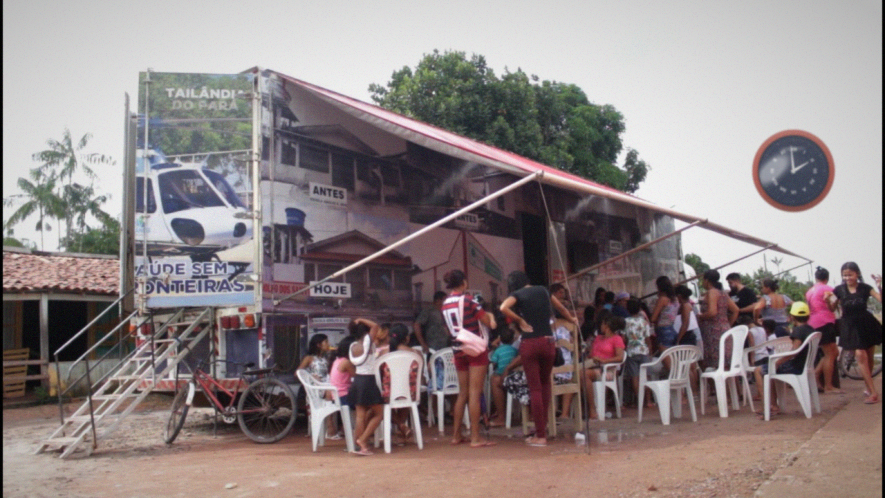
1:59
